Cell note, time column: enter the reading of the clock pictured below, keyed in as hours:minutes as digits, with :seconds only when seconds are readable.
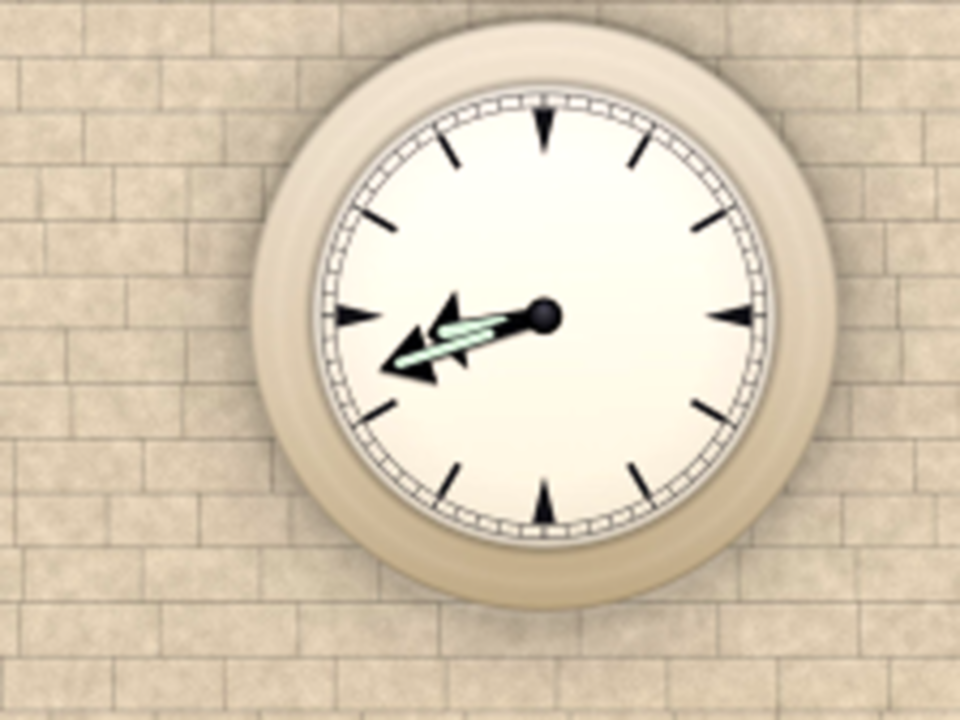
8:42
